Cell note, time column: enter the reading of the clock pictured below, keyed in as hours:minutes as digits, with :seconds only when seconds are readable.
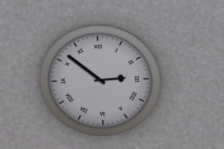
2:52
